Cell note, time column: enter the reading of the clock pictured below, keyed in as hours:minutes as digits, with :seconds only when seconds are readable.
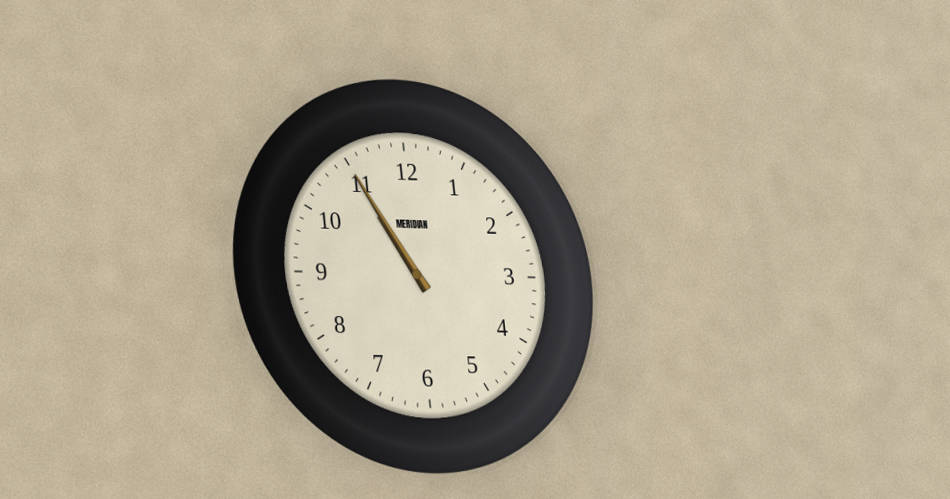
10:55
